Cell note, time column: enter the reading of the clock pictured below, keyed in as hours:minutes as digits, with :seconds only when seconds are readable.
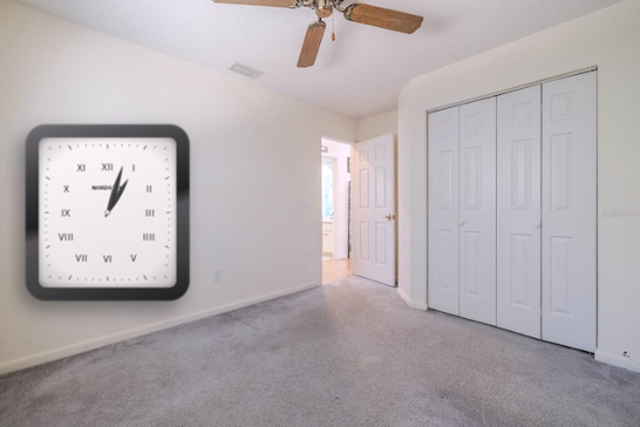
1:03
